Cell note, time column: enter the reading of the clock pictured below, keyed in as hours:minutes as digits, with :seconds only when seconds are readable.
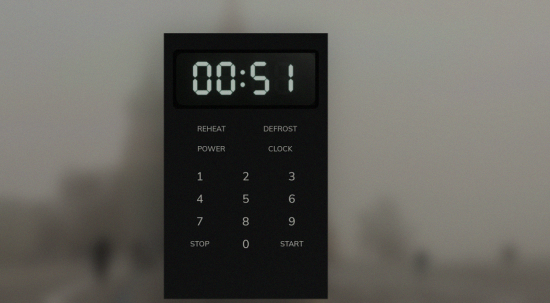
0:51
